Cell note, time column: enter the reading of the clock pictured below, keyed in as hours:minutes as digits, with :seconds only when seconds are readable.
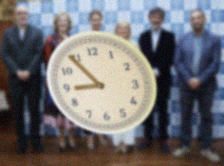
8:54
